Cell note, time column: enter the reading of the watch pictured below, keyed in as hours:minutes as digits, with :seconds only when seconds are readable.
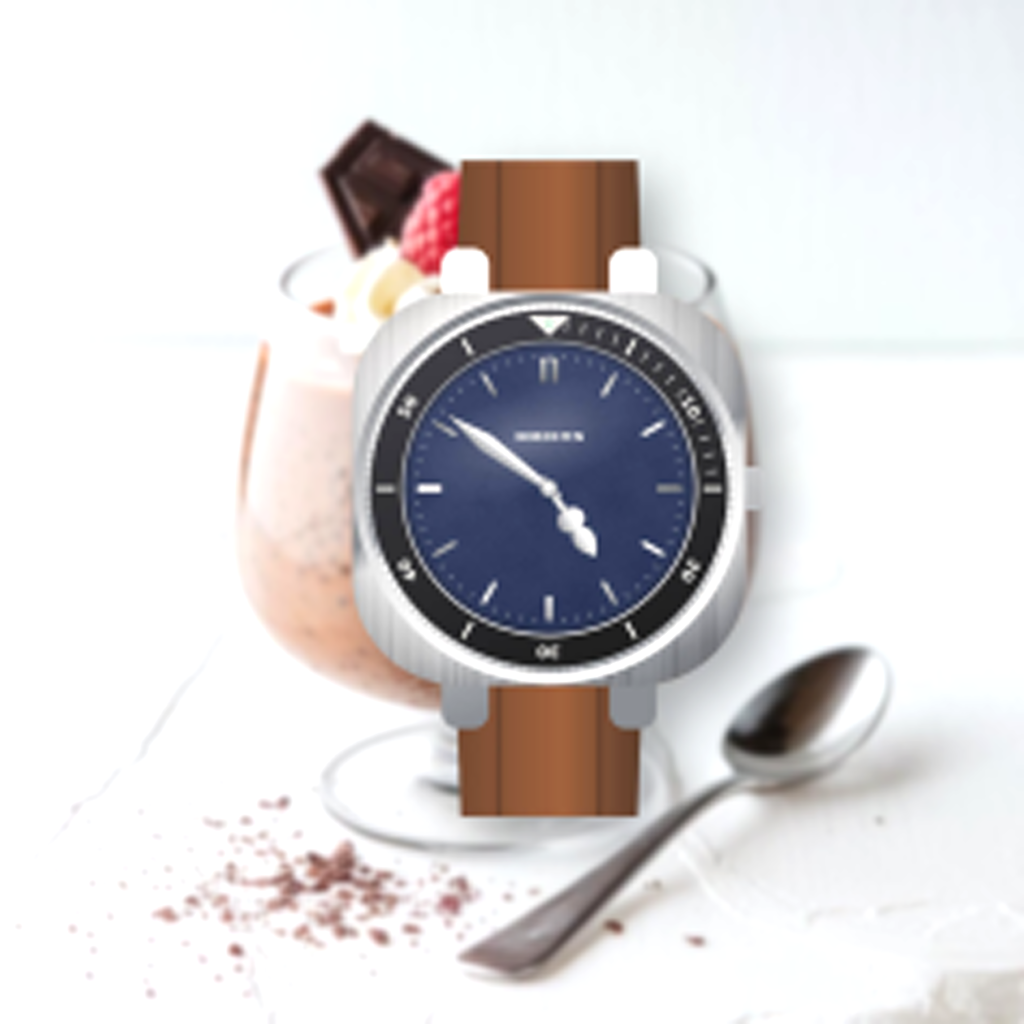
4:51
